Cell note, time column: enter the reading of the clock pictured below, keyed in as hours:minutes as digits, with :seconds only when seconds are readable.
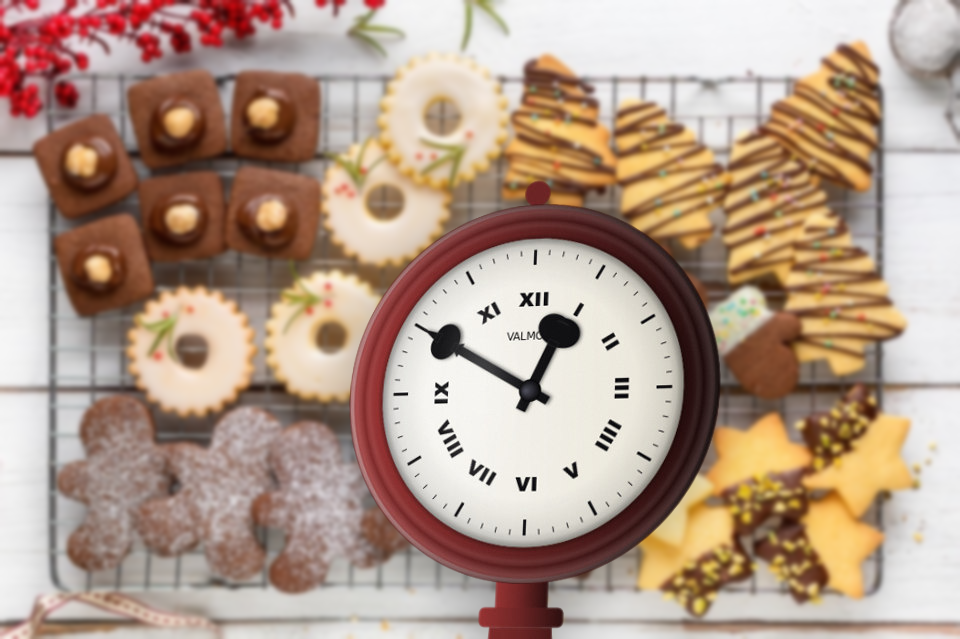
12:50
